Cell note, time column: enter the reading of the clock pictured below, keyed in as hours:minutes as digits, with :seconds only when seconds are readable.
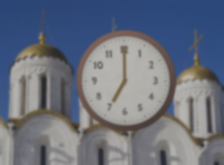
7:00
